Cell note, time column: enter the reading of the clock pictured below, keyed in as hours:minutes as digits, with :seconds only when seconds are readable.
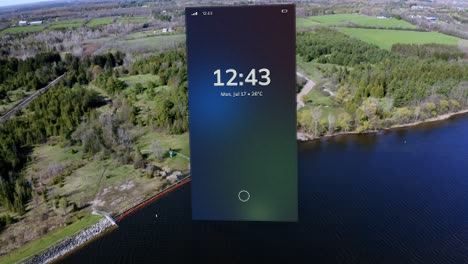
12:43
